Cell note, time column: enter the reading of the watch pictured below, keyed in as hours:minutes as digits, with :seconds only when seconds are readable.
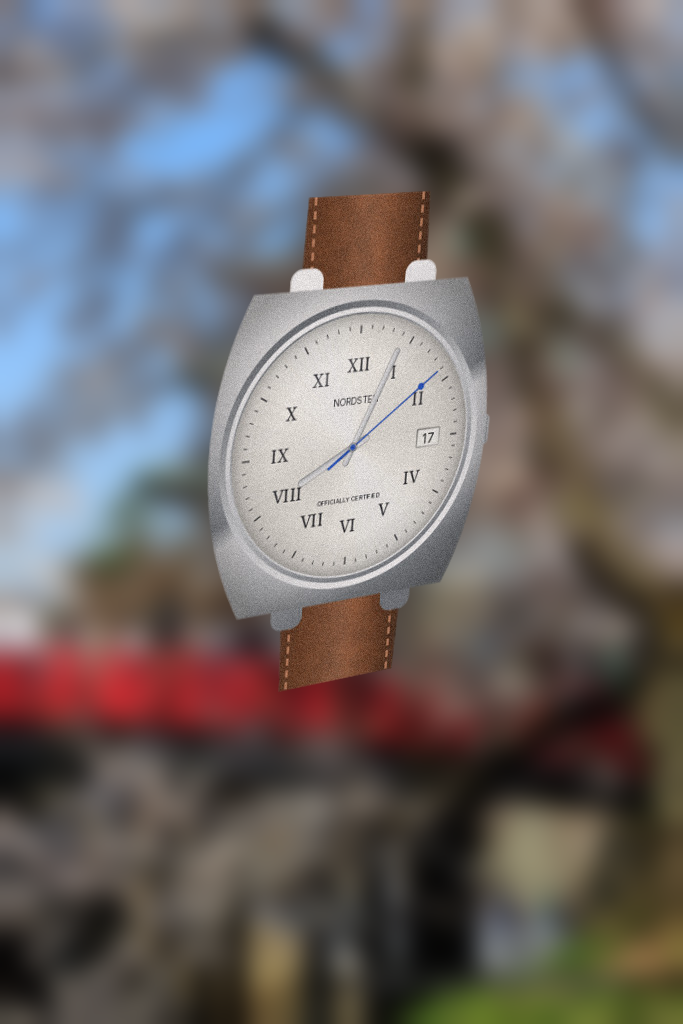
8:04:09
